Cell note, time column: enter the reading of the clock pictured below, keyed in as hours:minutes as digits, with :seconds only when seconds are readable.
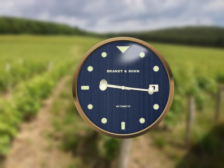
9:16
